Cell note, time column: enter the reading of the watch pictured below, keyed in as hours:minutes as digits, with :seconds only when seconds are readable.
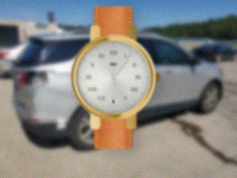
5:06
